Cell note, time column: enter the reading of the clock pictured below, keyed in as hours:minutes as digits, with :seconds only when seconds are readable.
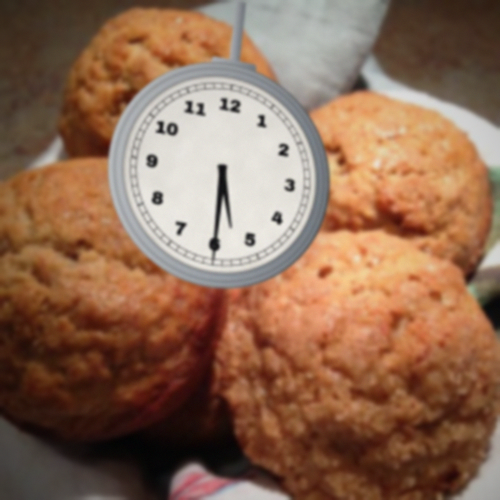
5:30
